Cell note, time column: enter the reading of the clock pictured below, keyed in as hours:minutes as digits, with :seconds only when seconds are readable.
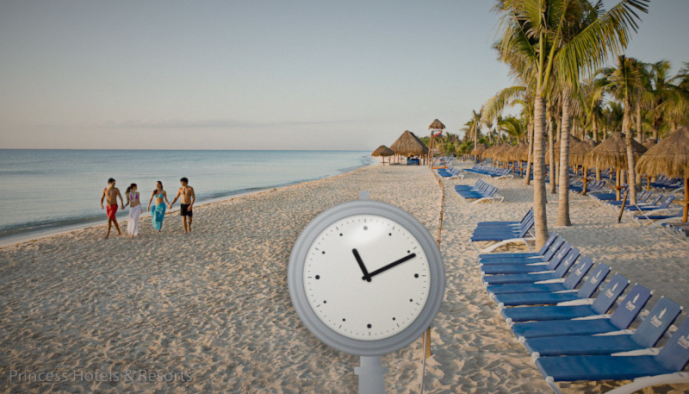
11:11
